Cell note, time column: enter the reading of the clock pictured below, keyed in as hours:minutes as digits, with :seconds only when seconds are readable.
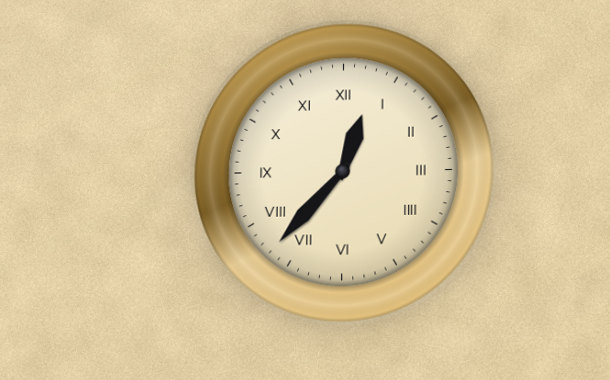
12:37
